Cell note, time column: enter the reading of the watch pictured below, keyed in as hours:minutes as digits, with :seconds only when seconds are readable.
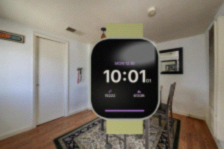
10:01
